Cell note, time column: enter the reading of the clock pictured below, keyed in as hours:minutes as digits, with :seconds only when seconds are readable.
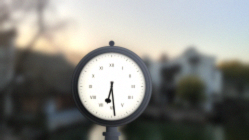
6:29
